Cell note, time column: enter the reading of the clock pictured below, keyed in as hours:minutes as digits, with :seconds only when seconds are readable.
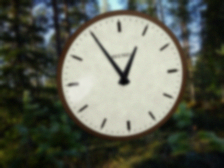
12:55
